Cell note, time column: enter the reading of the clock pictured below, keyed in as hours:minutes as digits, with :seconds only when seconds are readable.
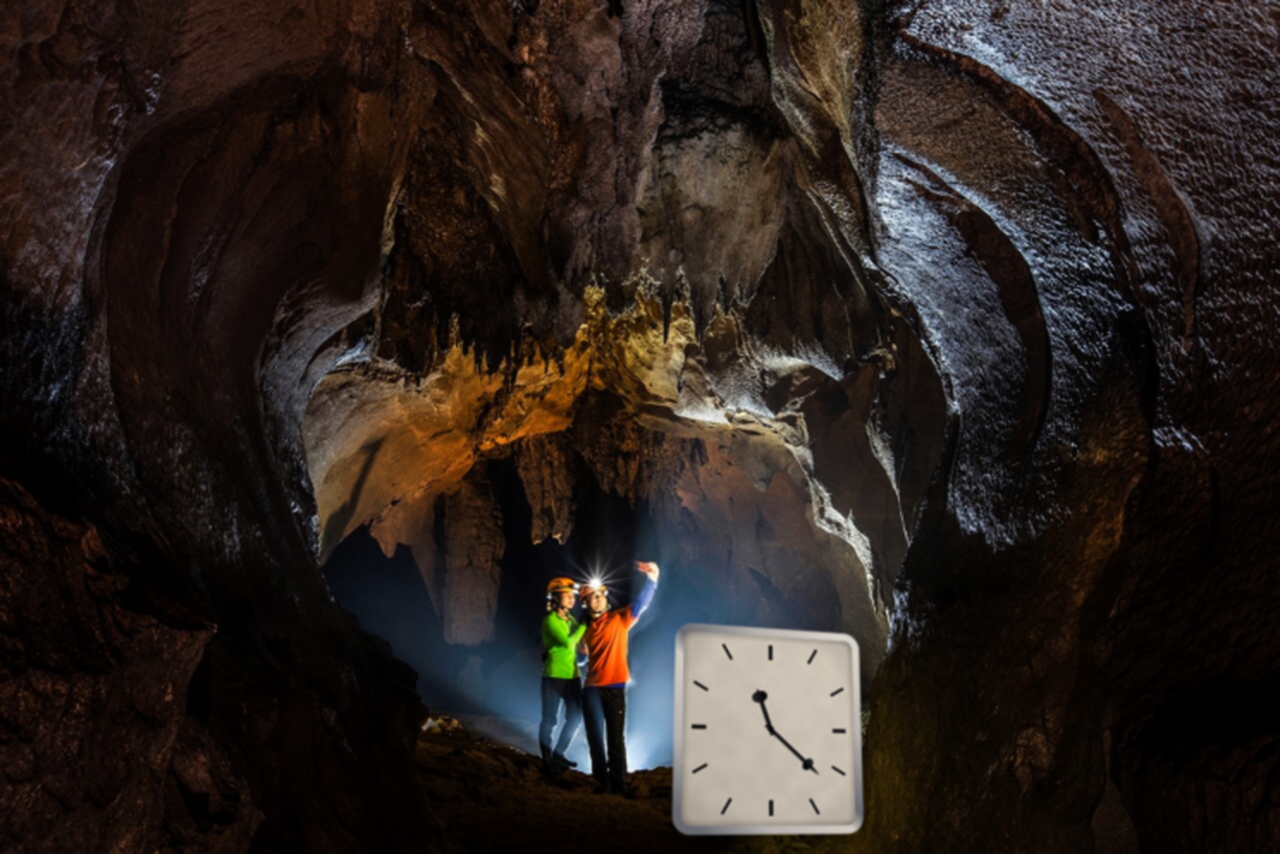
11:22
